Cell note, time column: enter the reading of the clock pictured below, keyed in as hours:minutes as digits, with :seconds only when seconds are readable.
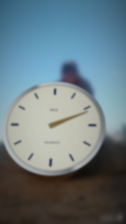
2:11
